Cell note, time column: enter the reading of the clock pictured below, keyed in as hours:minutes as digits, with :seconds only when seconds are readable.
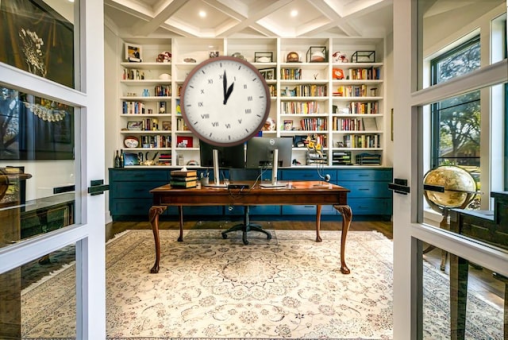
1:01
